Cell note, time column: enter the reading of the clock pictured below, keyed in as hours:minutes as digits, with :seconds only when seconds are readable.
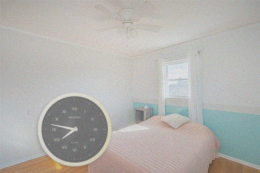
7:47
